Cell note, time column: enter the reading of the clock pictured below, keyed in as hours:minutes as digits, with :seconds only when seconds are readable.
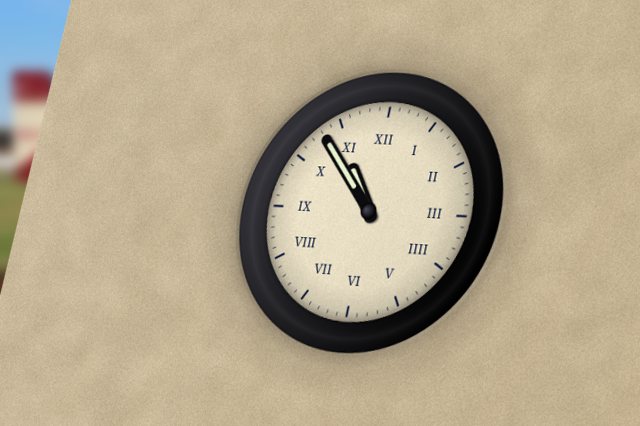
10:53
